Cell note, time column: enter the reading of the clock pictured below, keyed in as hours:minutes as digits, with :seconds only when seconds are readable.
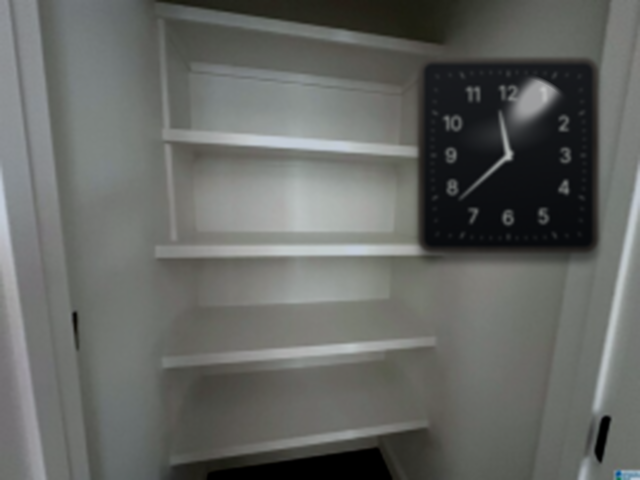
11:38
